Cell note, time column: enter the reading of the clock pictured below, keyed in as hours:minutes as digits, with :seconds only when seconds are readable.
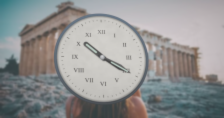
10:20
